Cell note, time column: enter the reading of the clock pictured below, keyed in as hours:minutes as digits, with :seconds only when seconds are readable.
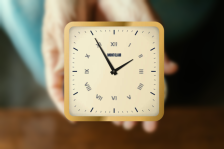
1:55
